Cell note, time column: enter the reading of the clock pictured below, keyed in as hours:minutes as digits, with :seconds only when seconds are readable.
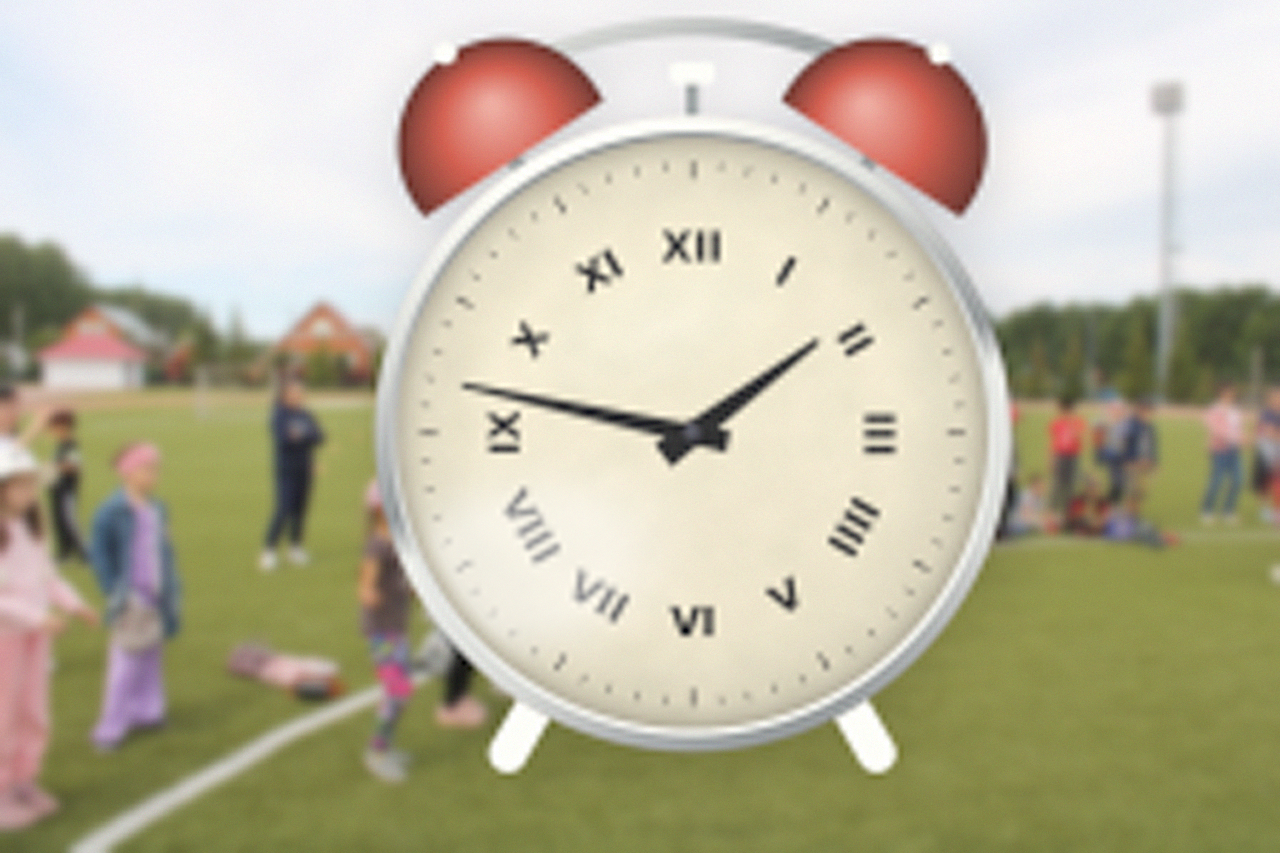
1:47
